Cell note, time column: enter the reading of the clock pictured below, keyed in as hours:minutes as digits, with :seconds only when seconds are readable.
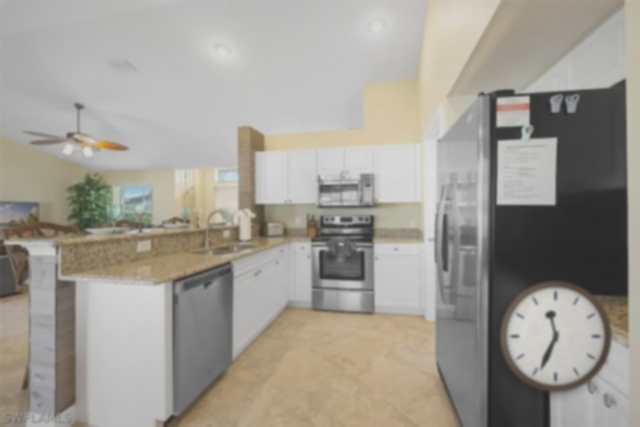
11:34
